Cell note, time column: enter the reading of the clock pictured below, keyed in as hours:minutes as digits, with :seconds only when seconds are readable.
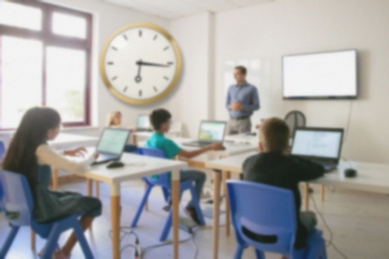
6:16
